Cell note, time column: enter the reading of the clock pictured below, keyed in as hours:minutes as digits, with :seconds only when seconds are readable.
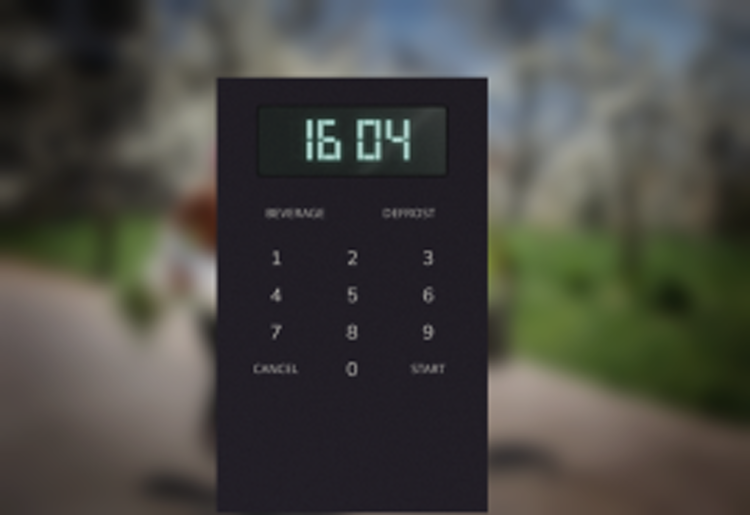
16:04
